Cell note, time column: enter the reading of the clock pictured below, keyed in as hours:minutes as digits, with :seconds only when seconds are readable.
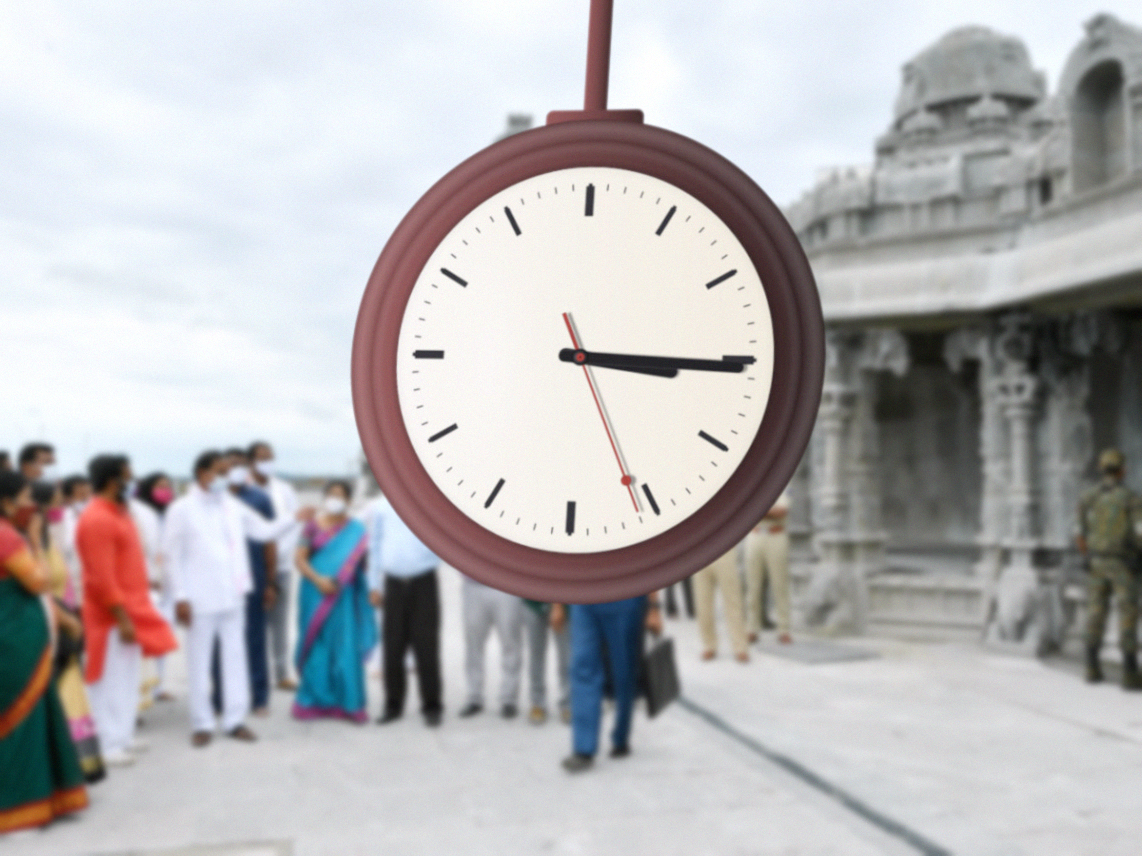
3:15:26
